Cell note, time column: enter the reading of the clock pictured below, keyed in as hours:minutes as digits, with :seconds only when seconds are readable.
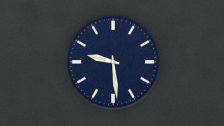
9:29
